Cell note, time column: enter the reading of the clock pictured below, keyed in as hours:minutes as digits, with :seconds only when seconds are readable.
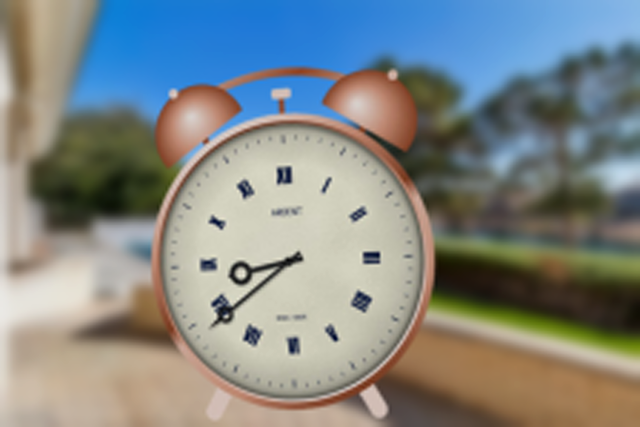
8:39
